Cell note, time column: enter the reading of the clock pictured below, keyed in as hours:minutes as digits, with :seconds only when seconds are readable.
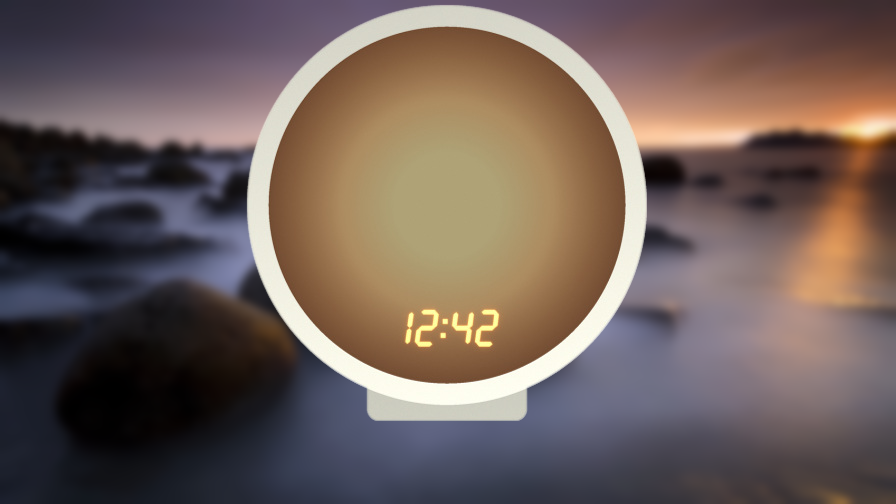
12:42
